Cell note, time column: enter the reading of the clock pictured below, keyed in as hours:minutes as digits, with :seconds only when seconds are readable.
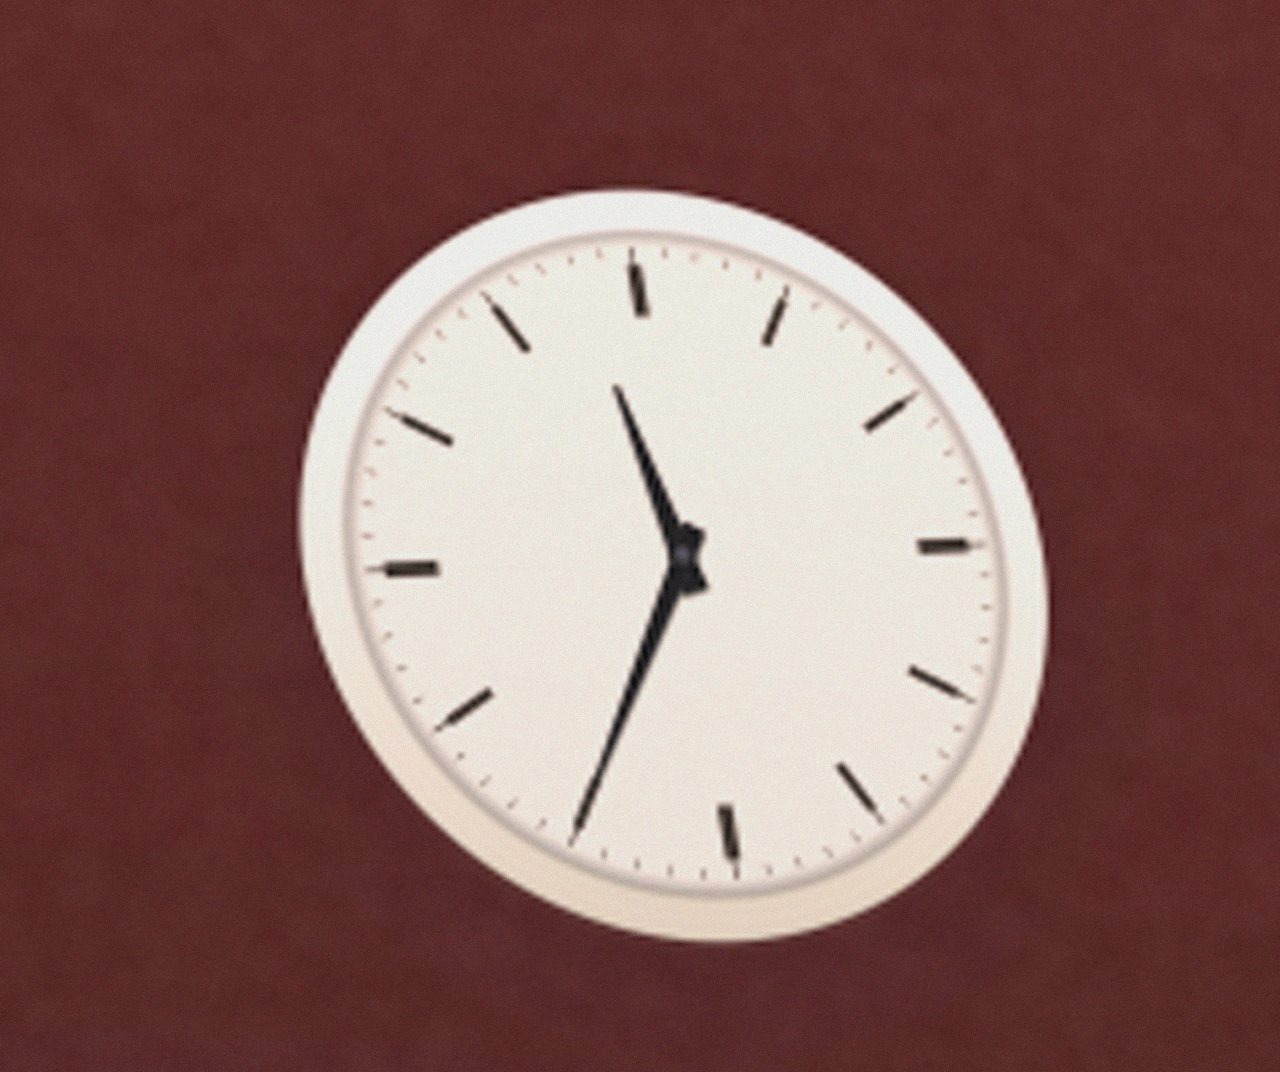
11:35
